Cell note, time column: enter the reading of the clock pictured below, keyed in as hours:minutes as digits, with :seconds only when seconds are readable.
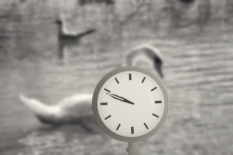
9:49
